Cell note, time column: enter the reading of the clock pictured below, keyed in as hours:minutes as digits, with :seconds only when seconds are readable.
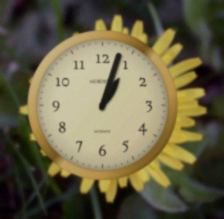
1:03
